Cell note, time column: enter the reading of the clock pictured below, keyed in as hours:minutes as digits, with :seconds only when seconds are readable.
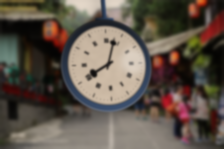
8:03
